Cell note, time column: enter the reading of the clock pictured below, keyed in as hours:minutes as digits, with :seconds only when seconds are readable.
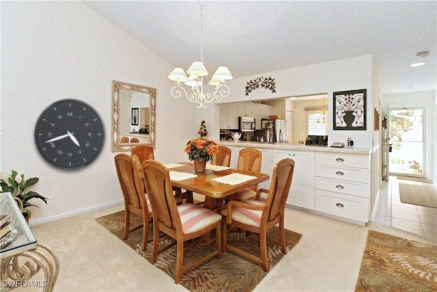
4:42
